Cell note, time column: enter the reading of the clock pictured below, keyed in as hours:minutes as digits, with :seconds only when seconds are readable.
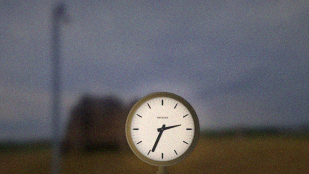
2:34
